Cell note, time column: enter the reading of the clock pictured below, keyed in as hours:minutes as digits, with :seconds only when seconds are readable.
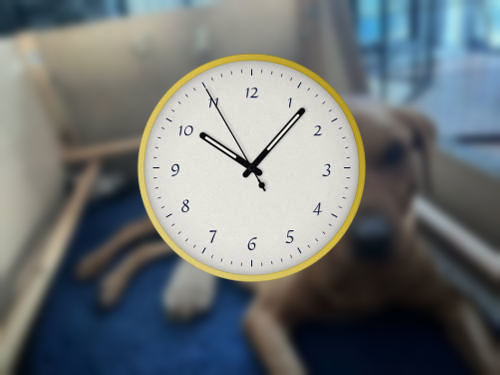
10:06:55
